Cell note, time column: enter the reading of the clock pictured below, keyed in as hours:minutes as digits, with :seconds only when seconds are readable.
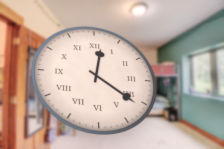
12:21
